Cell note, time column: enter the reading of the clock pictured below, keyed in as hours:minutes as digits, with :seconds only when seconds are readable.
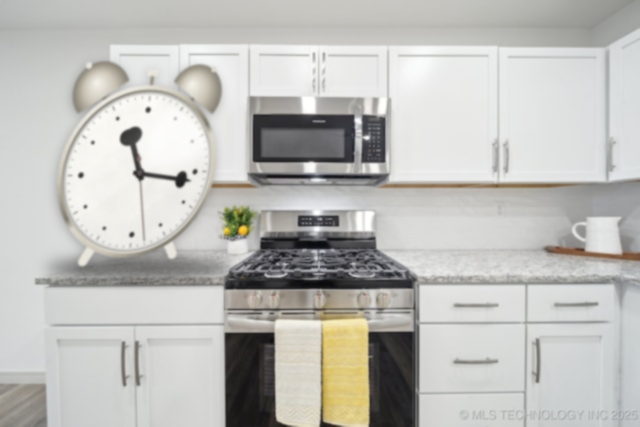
11:16:28
